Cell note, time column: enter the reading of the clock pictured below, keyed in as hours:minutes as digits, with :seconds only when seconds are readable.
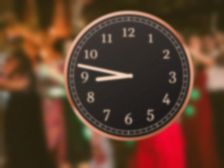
8:47
